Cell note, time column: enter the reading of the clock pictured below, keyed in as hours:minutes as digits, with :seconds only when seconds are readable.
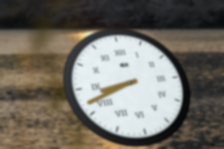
8:42
